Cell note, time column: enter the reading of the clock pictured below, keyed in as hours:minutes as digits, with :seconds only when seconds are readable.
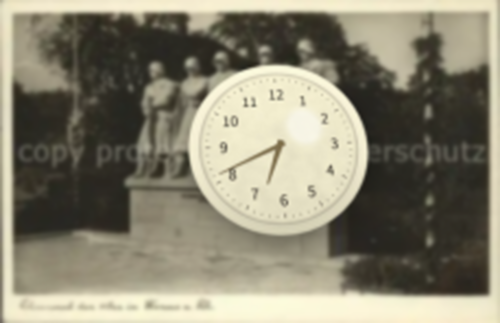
6:41
